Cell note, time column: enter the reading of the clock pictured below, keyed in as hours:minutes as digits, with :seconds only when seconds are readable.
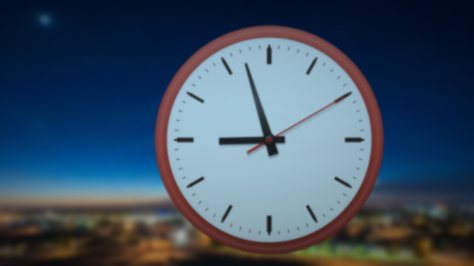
8:57:10
